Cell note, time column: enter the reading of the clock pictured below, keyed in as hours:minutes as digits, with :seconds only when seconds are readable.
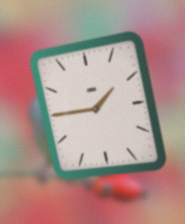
1:45
